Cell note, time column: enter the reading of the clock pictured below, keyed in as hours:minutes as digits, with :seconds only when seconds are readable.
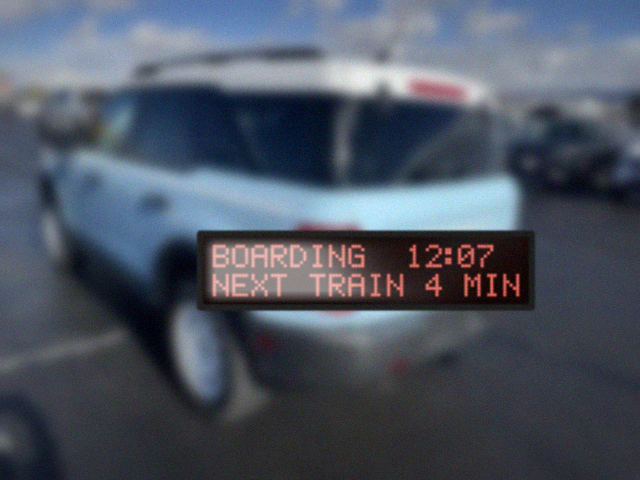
12:07
